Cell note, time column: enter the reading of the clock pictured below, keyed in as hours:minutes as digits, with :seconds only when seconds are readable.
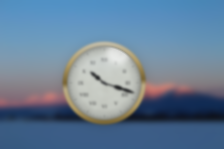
10:18
